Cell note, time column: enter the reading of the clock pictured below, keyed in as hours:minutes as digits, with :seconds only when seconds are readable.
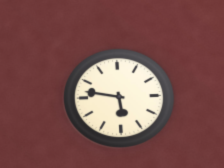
5:47
